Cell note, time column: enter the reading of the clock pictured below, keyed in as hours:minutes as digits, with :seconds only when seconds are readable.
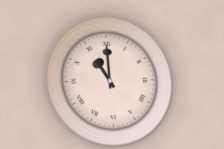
11:00
